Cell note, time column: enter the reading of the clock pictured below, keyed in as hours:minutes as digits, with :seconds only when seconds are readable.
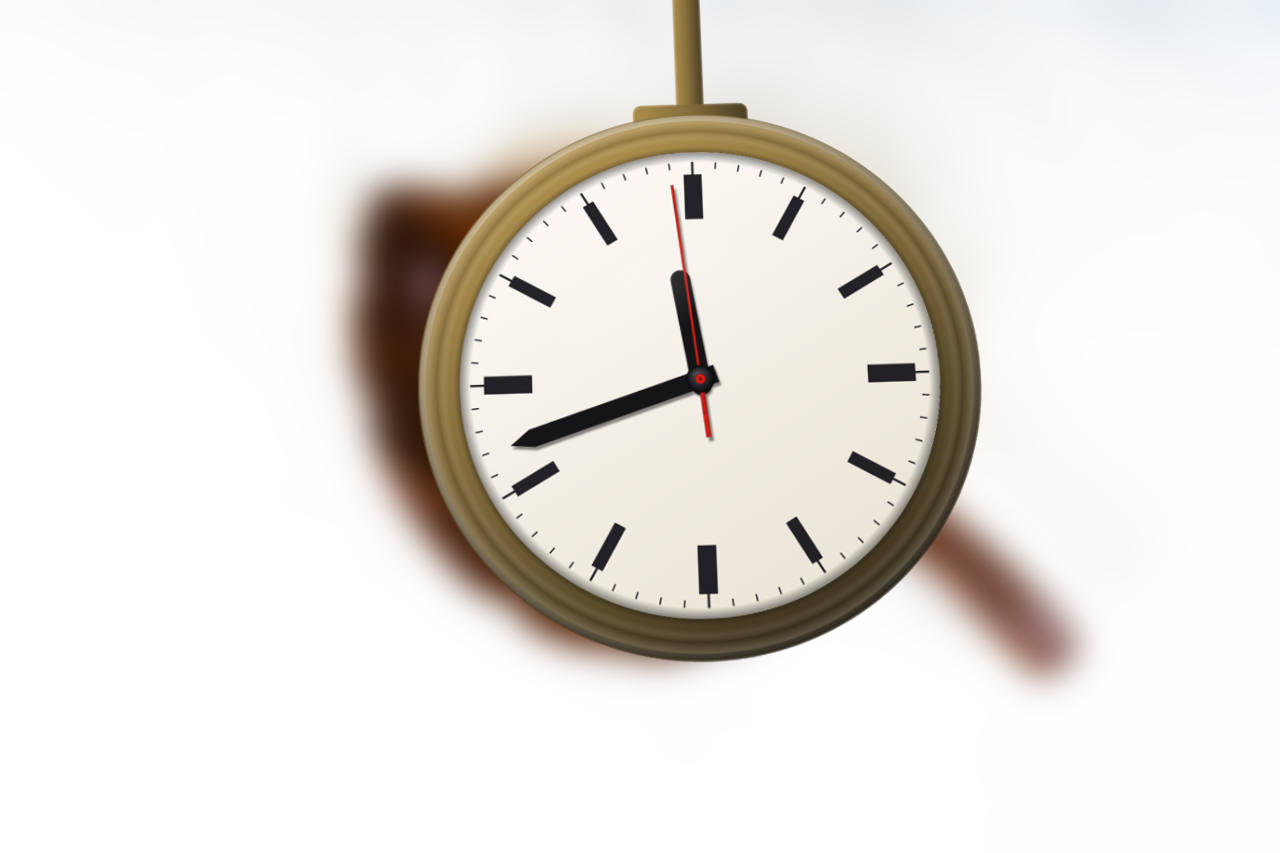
11:41:59
